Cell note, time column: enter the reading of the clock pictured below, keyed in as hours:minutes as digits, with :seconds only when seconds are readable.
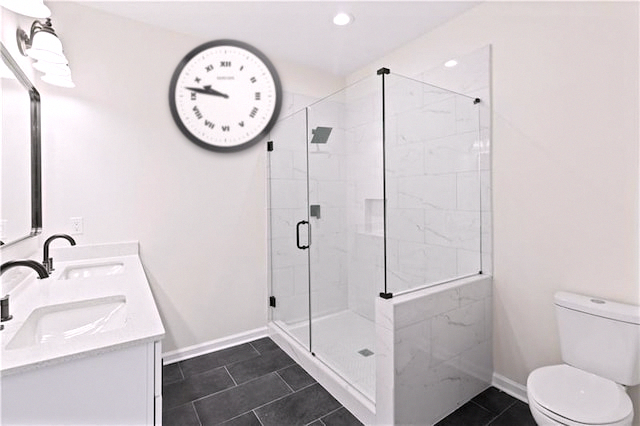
9:47
